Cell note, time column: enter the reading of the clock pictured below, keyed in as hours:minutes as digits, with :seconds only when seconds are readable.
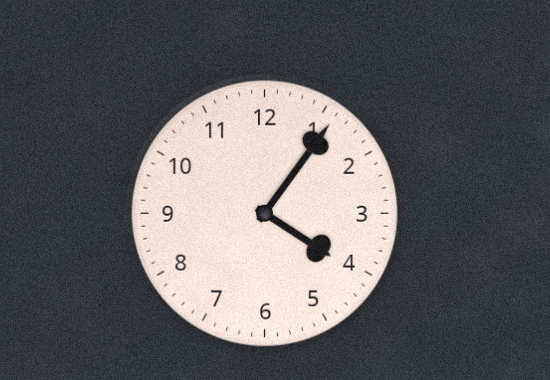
4:06
